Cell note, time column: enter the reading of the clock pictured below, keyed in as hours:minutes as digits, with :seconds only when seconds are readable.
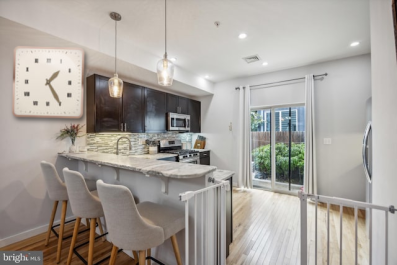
1:25
